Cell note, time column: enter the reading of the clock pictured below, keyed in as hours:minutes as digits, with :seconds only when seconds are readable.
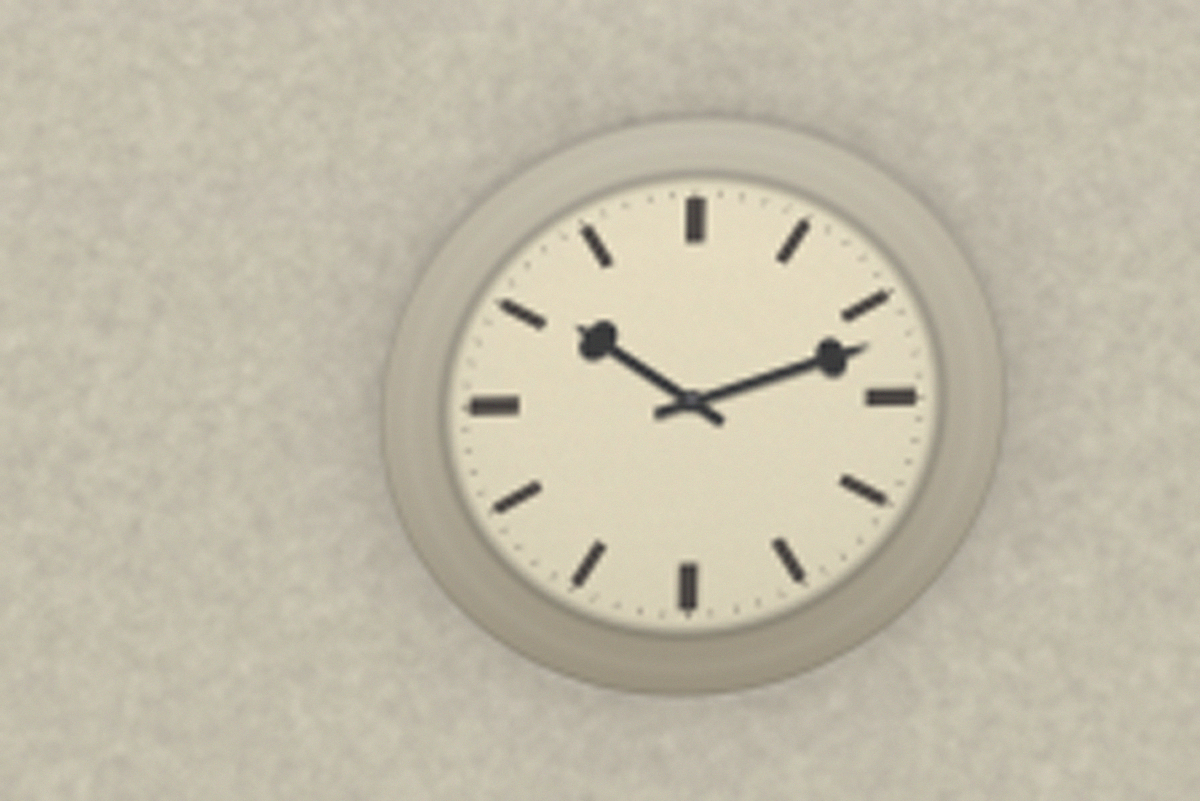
10:12
